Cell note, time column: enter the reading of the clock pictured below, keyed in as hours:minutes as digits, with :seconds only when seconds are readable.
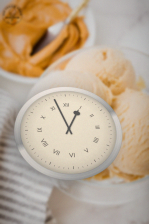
12:57
